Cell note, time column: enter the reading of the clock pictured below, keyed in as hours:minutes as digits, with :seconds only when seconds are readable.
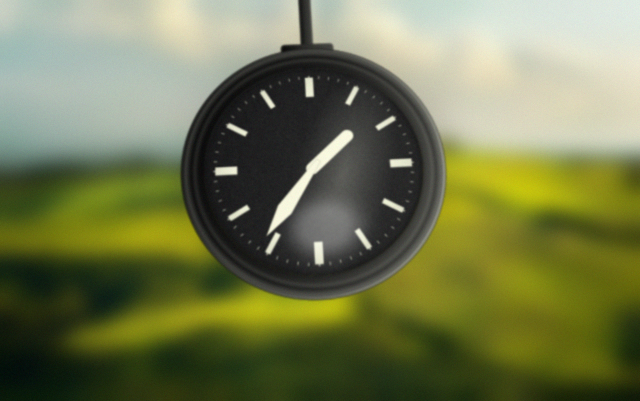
1:36
